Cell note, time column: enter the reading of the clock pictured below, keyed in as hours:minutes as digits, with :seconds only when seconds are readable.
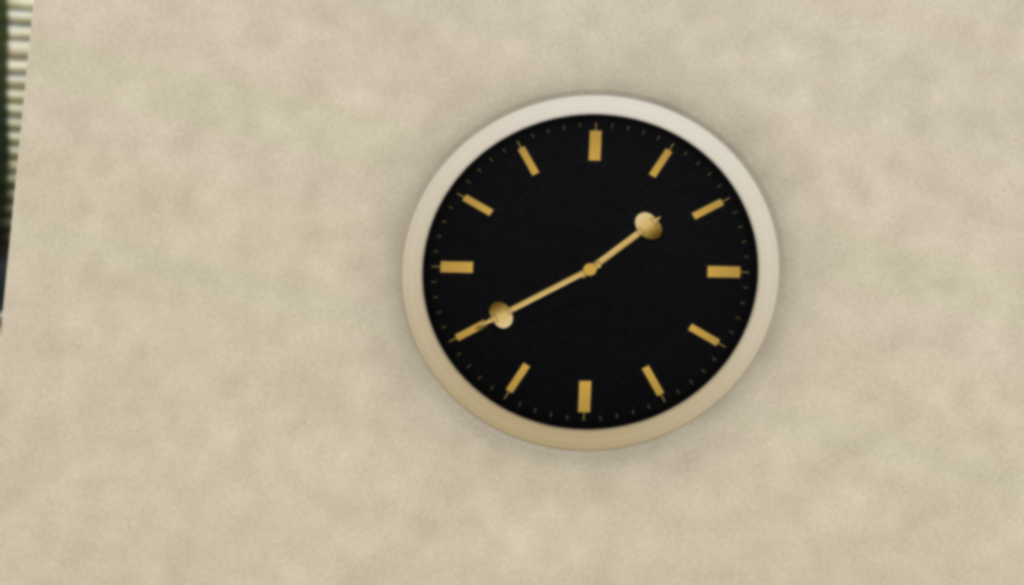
1:40
